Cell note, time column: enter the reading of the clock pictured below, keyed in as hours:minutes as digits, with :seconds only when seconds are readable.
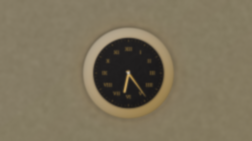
6:24
